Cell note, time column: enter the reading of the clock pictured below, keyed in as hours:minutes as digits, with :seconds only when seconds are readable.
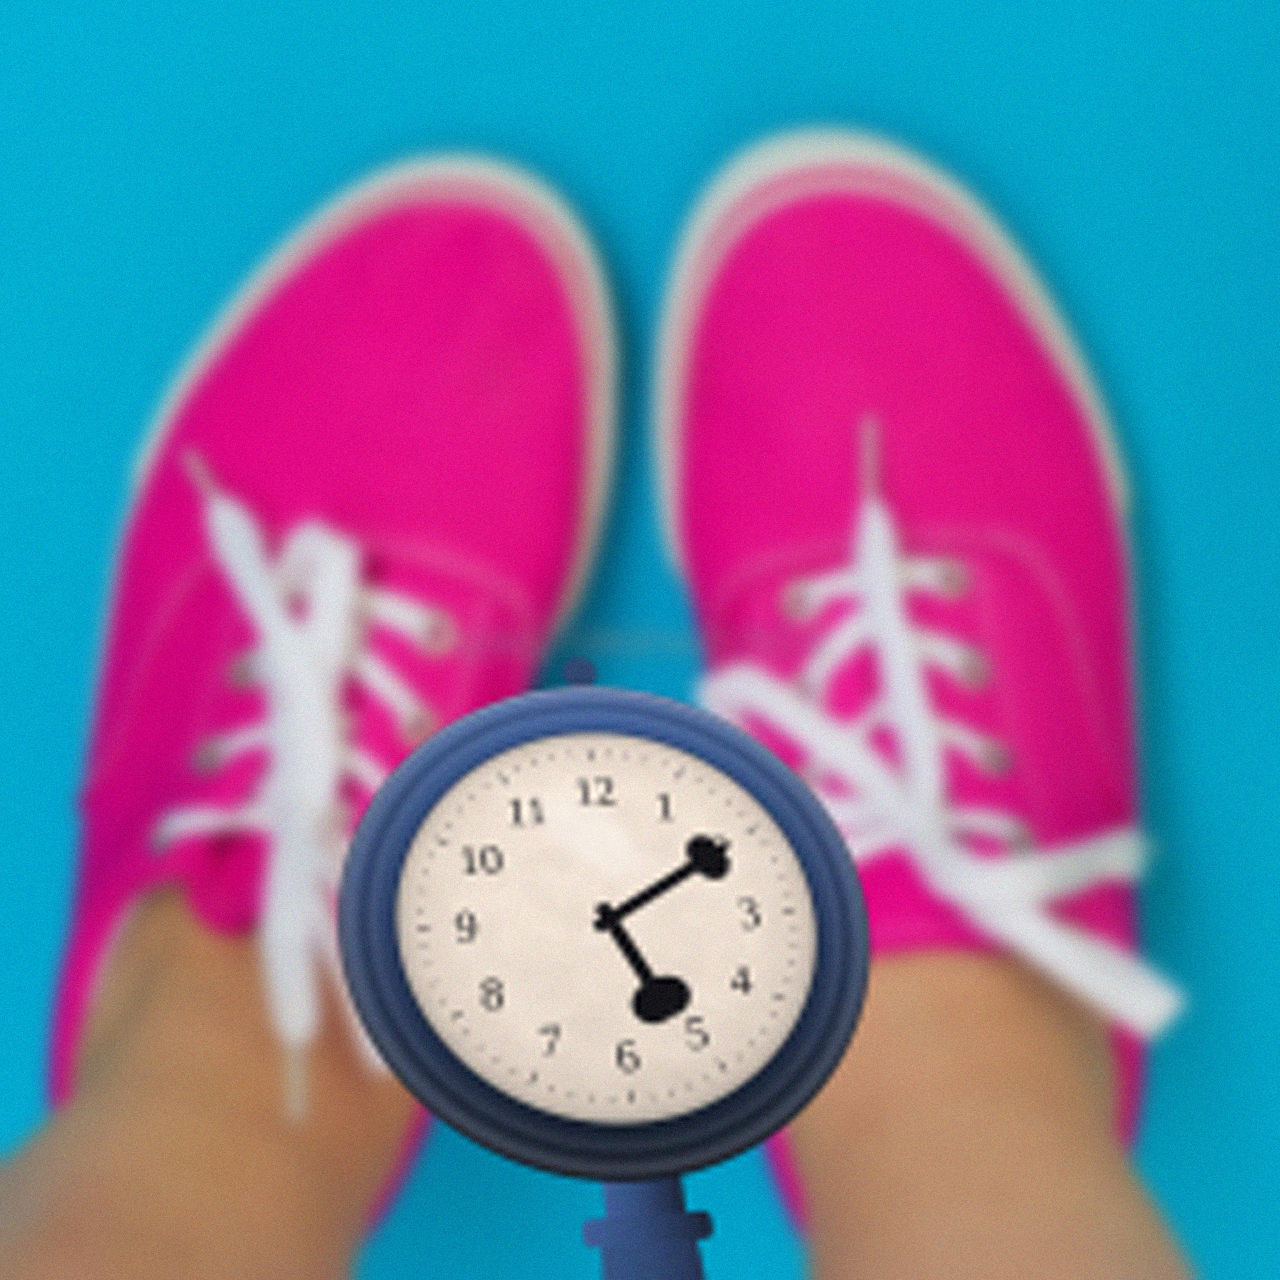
5:10
